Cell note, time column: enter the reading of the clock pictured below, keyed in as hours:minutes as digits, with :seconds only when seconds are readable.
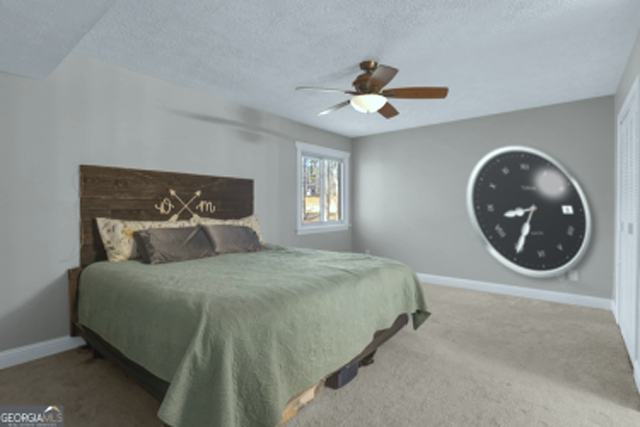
8:35
